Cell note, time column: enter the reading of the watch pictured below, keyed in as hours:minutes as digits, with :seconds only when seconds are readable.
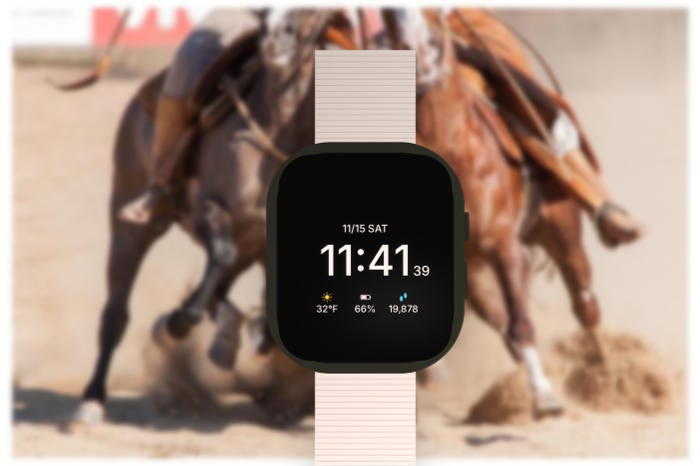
11:41:39
